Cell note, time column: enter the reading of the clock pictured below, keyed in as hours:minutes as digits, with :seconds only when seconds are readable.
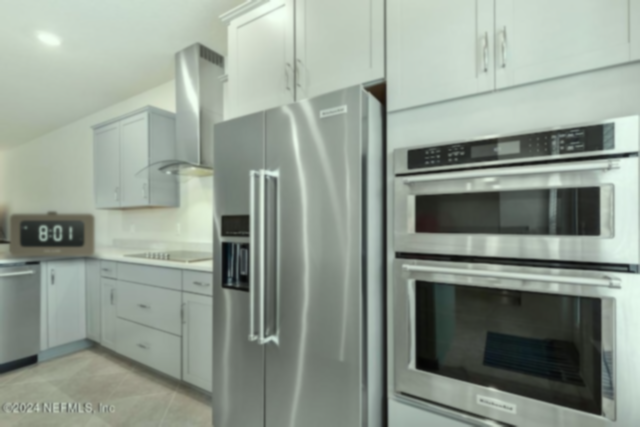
8:01
